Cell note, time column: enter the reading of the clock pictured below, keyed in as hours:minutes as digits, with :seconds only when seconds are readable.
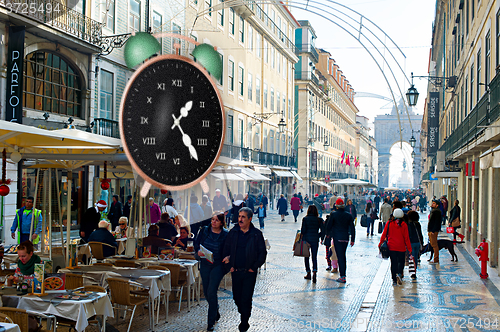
1:24
